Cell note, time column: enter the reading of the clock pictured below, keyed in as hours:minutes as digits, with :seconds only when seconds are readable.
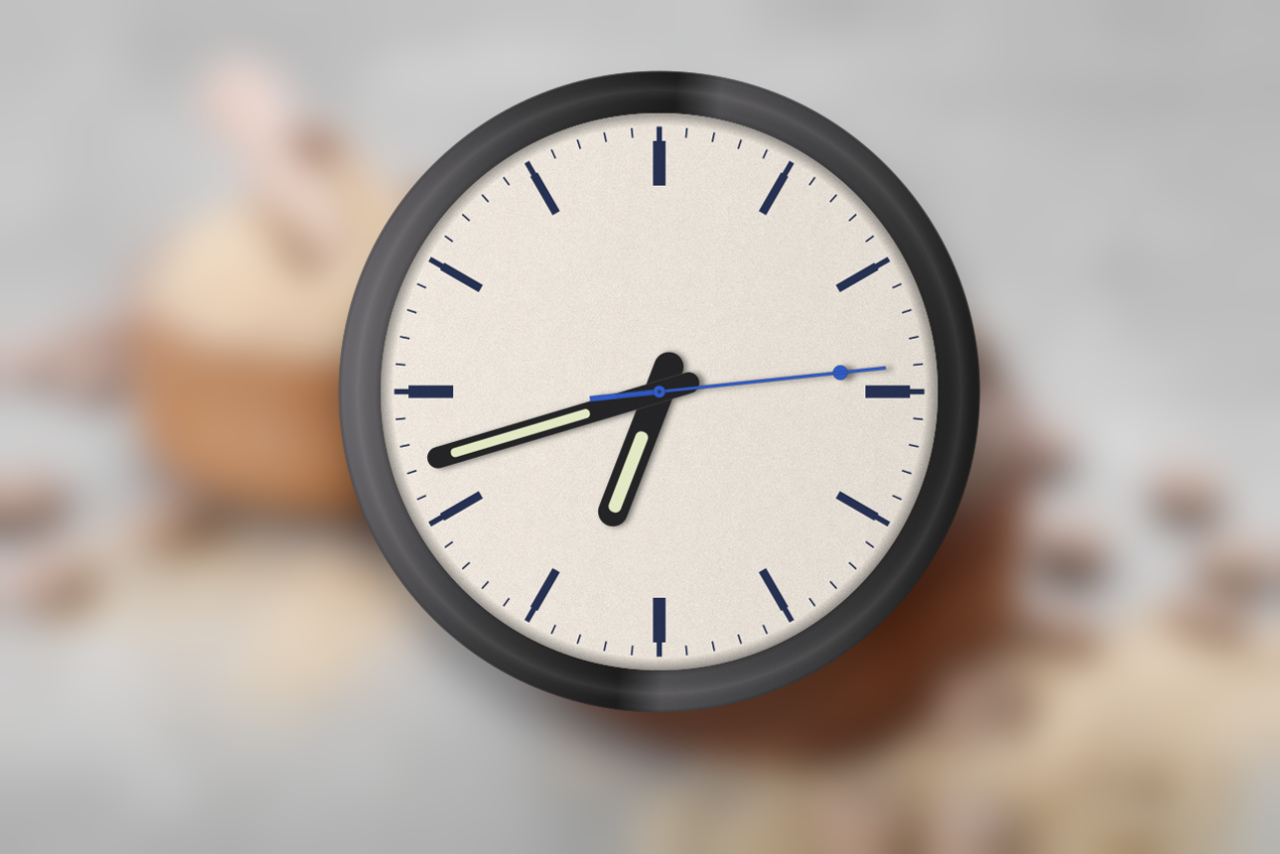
6:42:14
